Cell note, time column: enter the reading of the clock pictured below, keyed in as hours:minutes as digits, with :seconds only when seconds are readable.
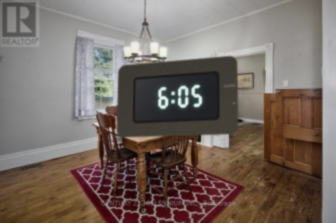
6:05
